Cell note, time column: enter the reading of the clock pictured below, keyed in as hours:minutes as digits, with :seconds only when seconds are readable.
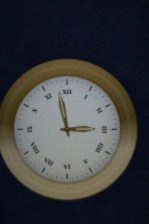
2:58
